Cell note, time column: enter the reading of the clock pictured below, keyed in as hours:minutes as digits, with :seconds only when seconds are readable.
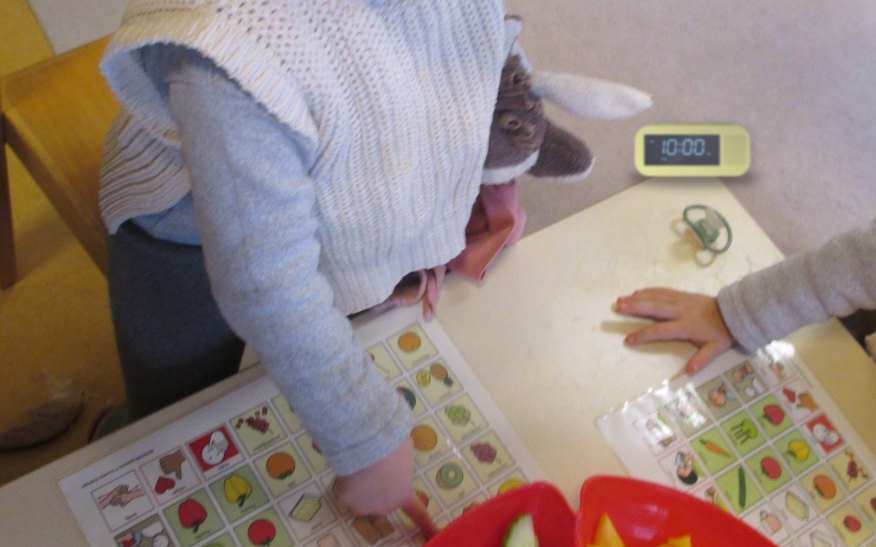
10:00
